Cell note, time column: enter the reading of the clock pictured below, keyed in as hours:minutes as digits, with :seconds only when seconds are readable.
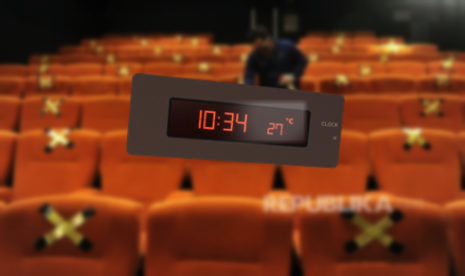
10:34
